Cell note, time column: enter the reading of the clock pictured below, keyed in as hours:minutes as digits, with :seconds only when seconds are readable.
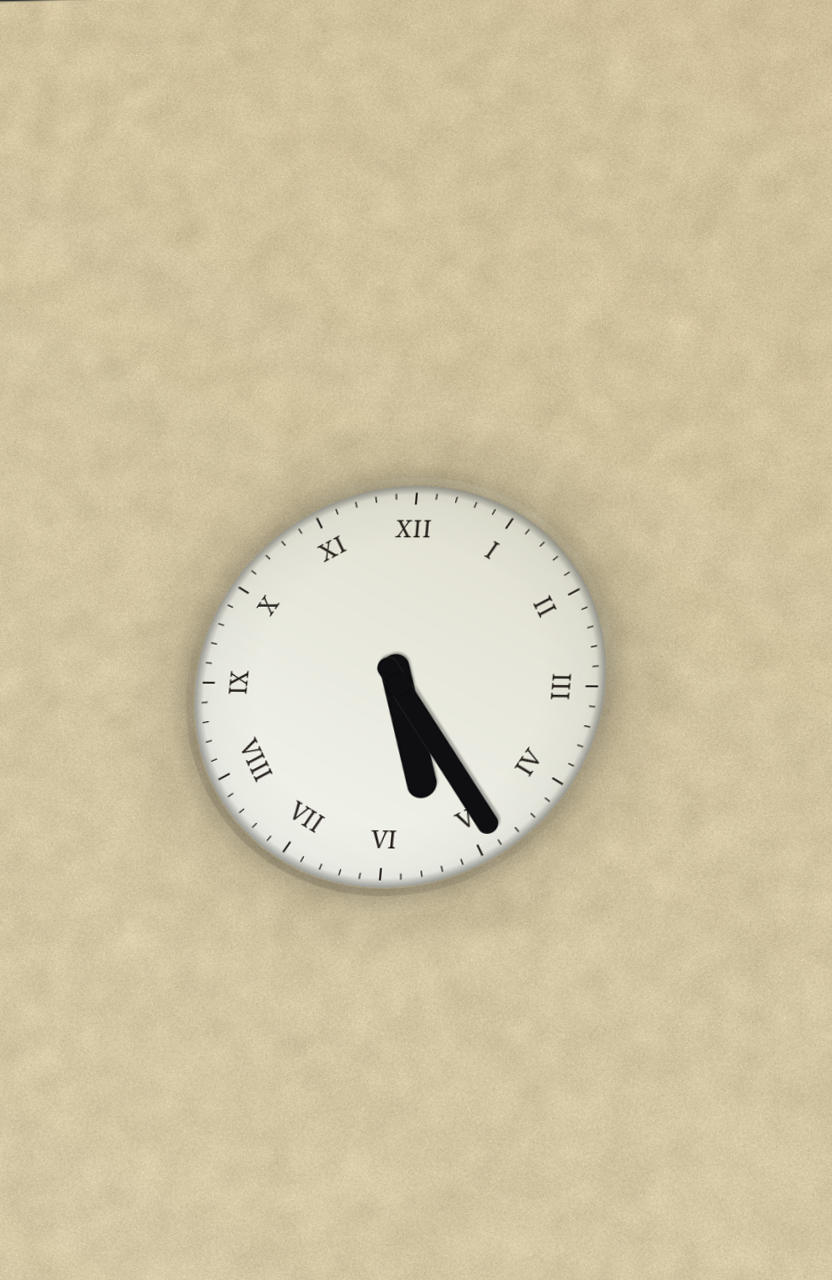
5:24
